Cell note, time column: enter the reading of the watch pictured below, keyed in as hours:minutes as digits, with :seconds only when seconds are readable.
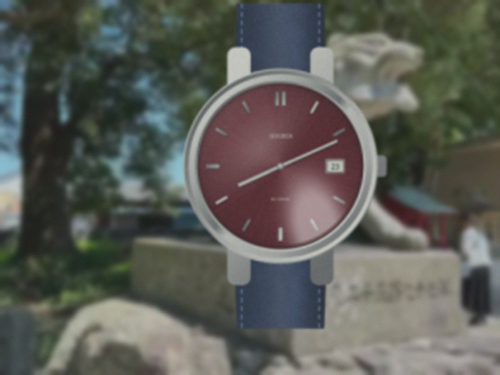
8:11
